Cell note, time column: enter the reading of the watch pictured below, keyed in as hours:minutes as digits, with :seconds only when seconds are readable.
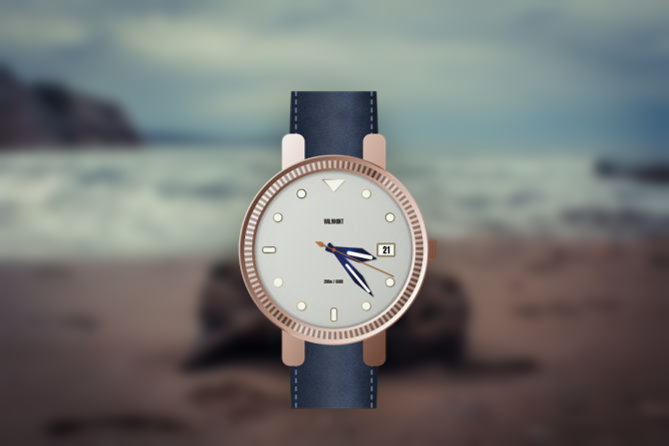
3:23:19
